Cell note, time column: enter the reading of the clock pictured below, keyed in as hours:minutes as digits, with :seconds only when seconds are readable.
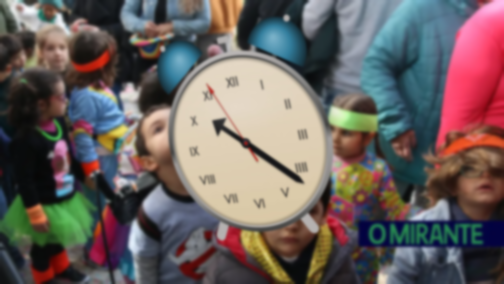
10:21:56
